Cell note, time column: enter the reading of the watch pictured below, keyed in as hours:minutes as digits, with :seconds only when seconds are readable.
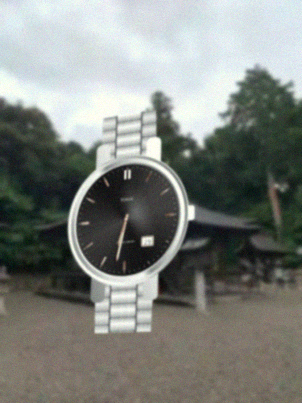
6:32
